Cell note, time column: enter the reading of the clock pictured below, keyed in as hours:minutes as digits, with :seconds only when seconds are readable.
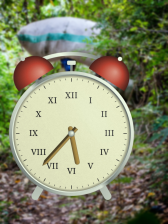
5:37
